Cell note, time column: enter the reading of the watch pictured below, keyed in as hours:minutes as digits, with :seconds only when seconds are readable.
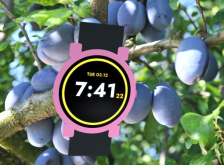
7:41
